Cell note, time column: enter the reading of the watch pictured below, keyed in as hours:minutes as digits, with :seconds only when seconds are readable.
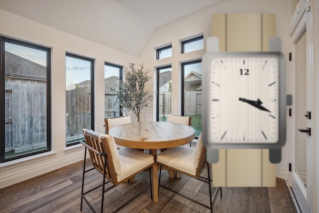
3:19
